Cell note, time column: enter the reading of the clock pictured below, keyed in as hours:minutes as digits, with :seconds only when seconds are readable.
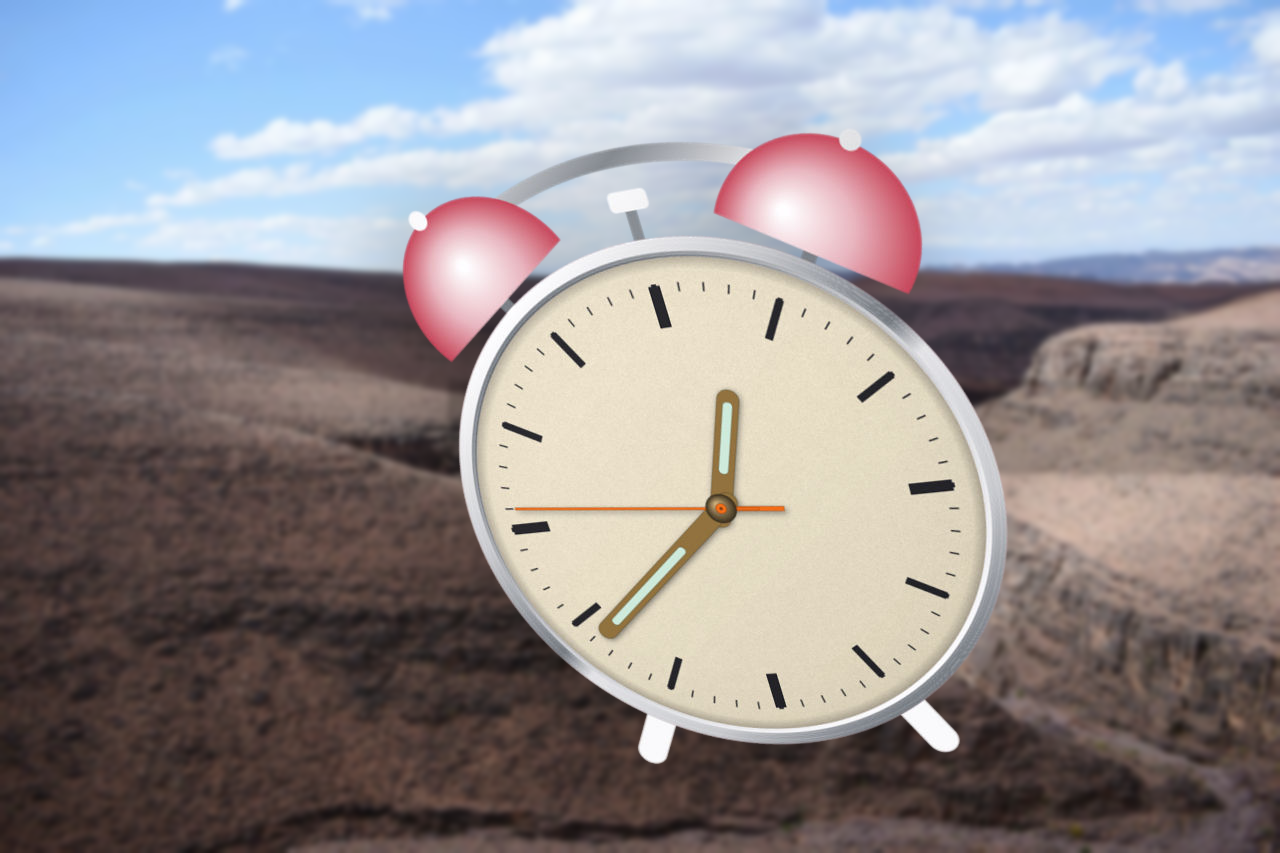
12:38:46
